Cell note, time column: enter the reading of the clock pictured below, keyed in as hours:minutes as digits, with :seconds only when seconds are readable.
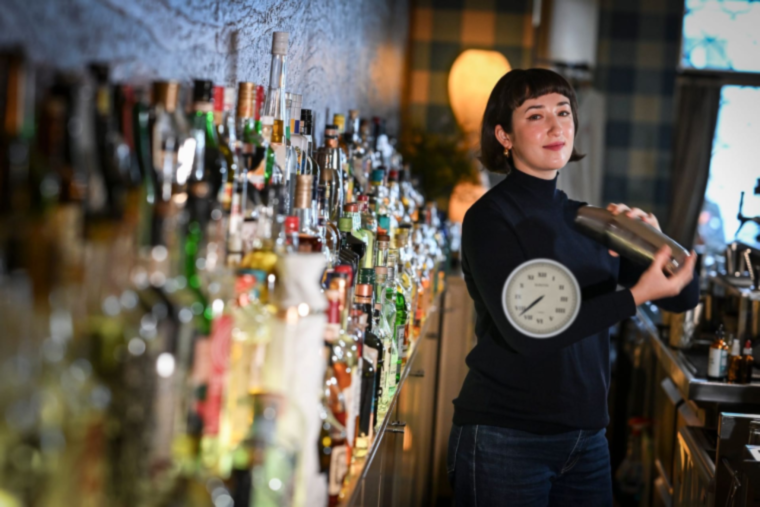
7:38
